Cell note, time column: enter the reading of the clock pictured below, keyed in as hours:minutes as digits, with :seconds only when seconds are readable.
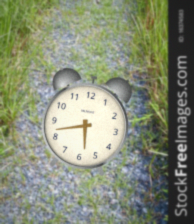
5:42
